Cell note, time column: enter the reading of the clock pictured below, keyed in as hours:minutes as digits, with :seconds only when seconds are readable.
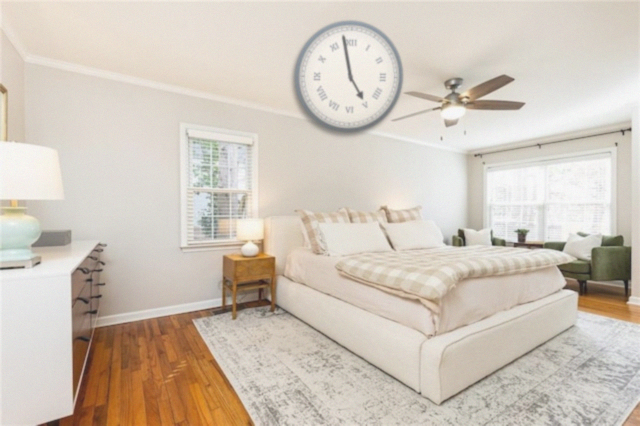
4:58
